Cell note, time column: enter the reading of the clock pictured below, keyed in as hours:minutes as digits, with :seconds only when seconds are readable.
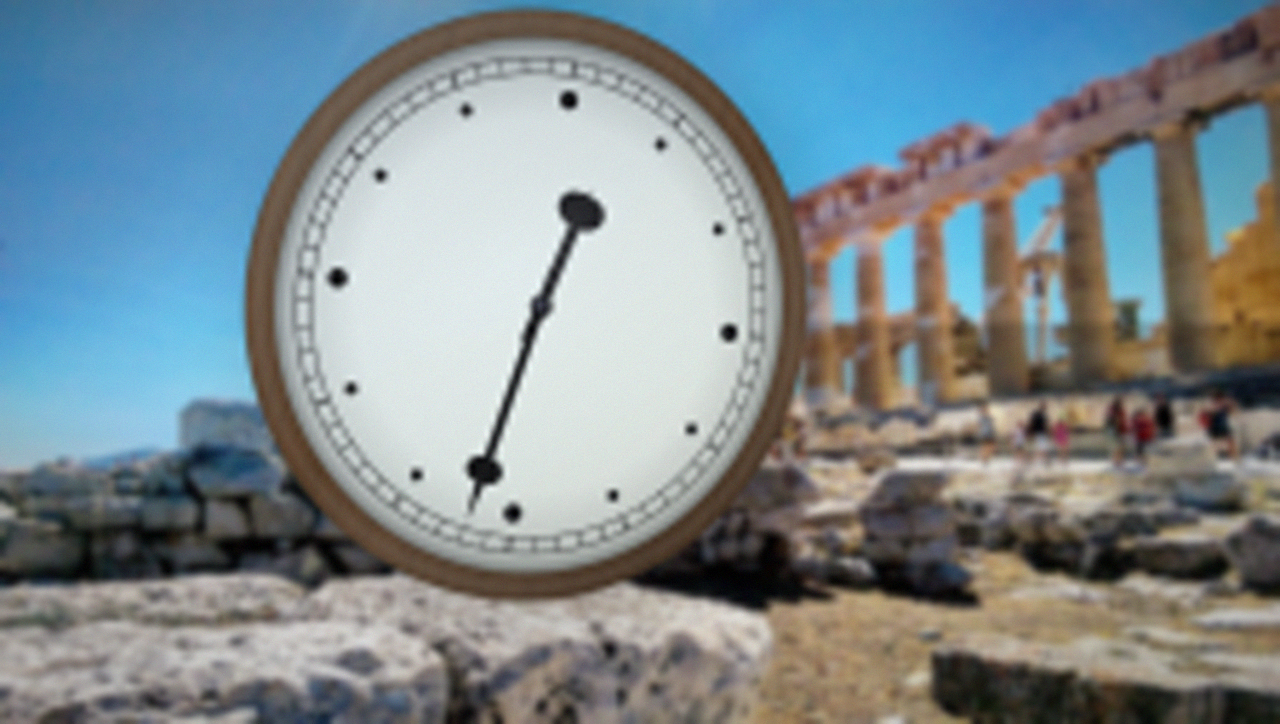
12:32
